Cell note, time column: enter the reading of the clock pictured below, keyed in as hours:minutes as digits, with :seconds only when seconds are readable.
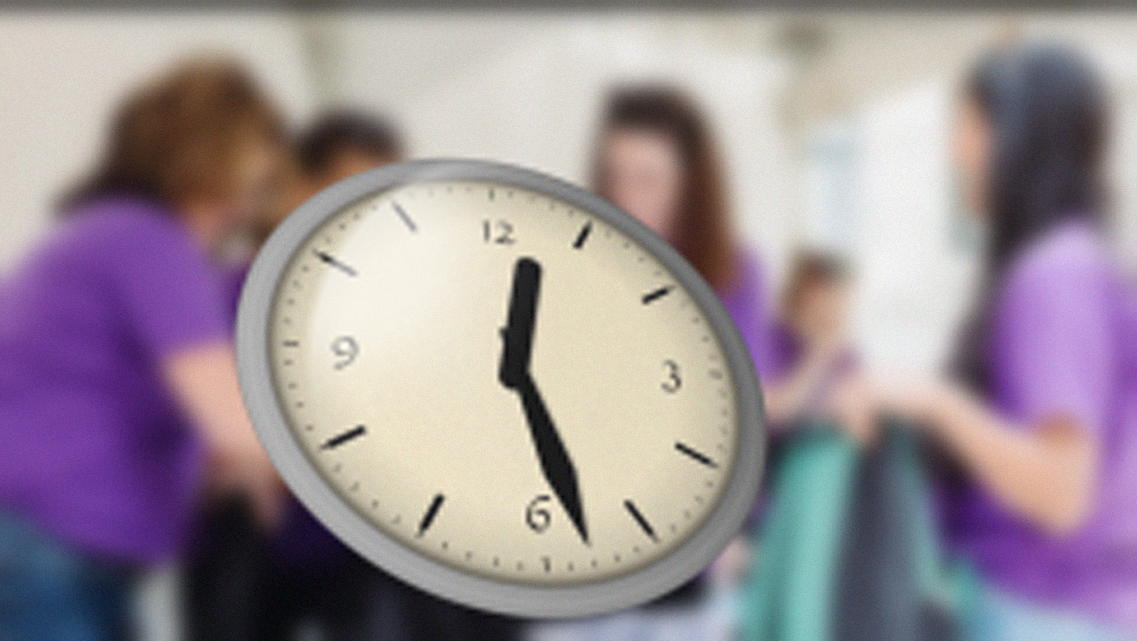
12:28
